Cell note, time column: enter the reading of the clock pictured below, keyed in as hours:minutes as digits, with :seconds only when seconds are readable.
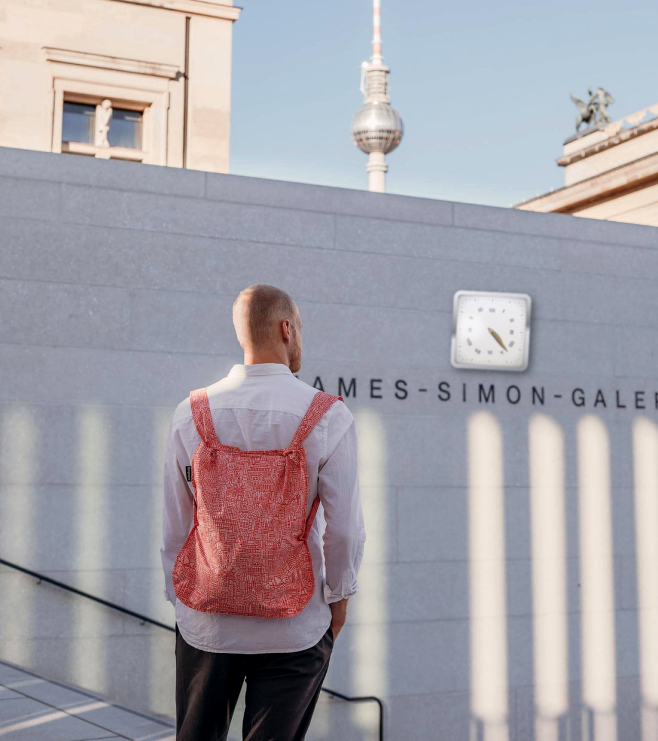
4:23
